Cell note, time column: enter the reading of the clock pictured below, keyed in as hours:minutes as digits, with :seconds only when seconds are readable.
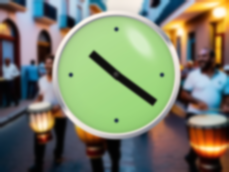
10:21
